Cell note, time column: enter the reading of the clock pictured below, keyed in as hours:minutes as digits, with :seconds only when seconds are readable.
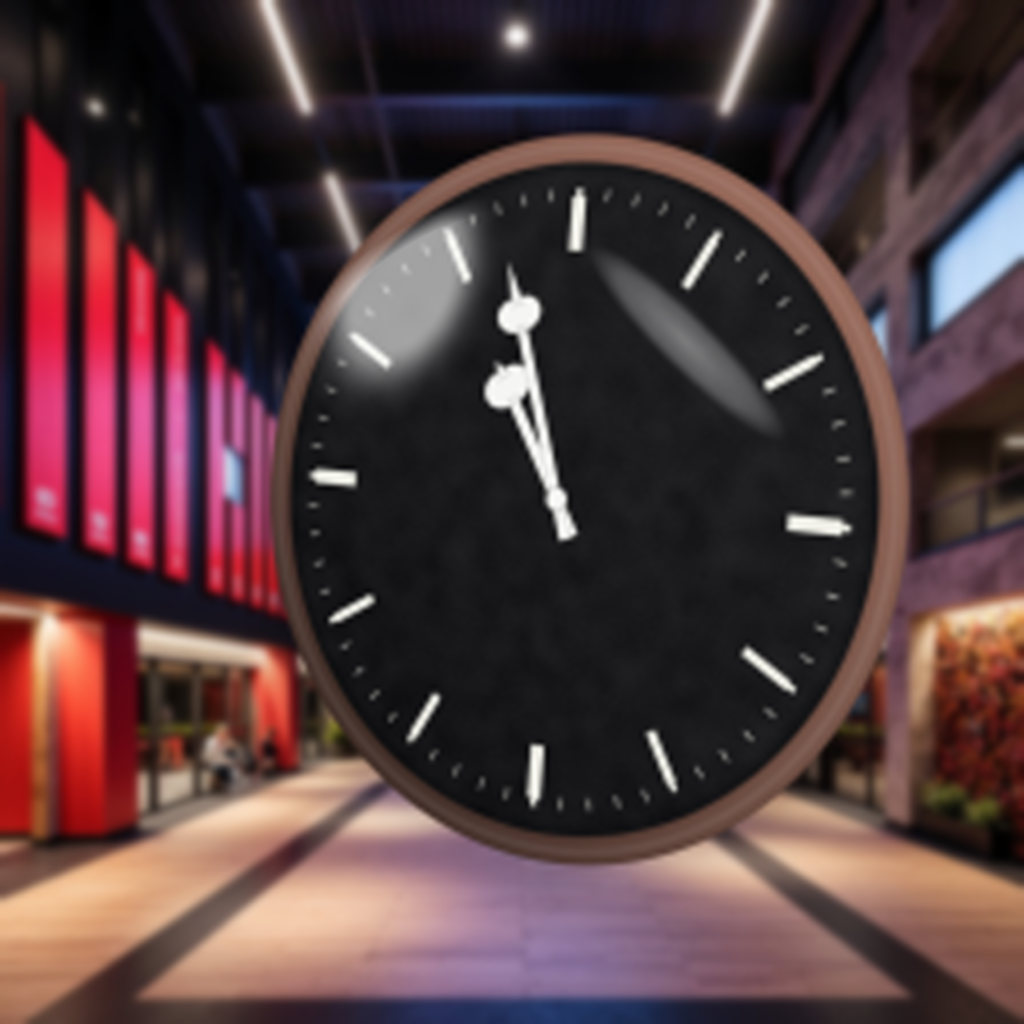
10:57
